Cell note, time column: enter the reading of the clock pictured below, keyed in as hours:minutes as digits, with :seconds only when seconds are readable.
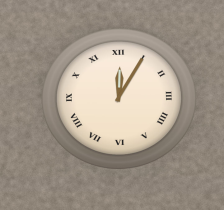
12:05
